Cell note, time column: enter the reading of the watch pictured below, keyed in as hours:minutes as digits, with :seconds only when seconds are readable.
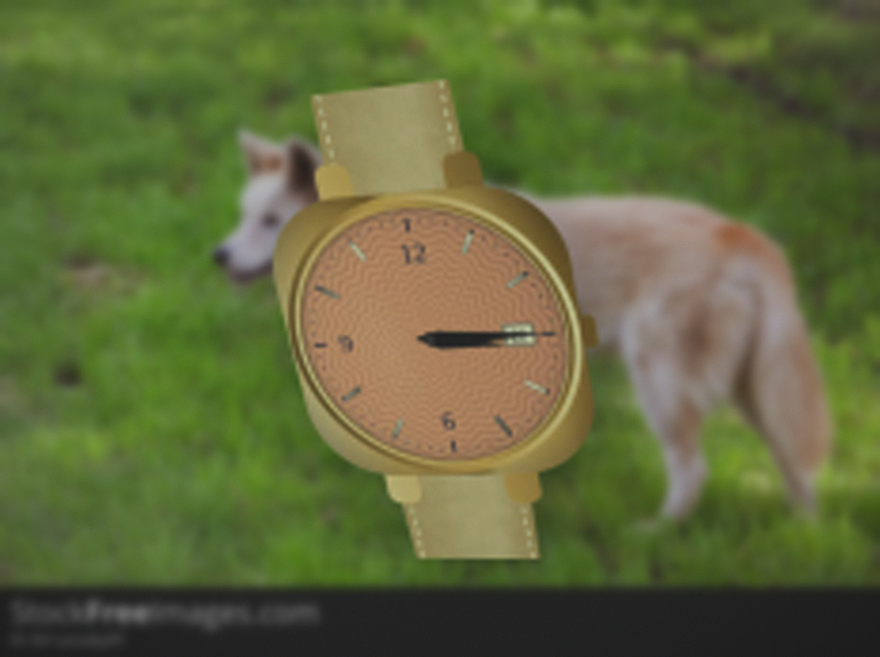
3:15
